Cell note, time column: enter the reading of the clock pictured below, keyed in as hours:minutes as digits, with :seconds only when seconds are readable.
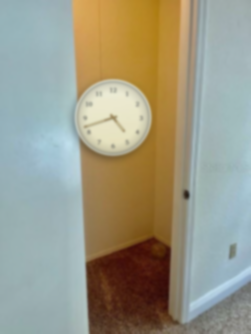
4:42
